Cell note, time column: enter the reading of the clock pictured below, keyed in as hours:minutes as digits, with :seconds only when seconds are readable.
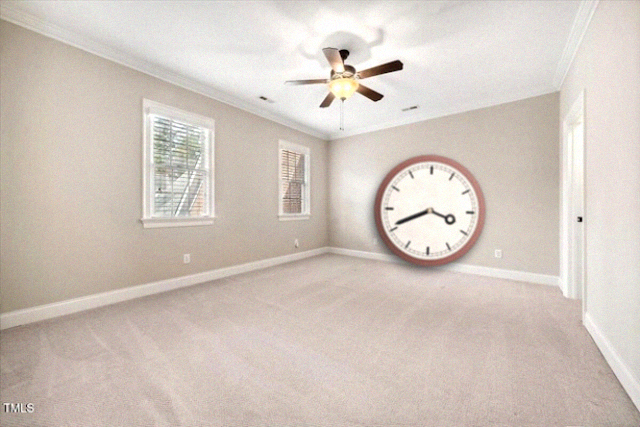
3:41
